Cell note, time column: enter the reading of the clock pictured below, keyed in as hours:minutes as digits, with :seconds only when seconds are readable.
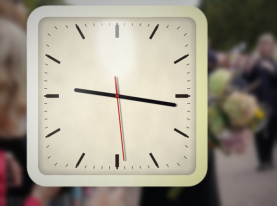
9:16:29
